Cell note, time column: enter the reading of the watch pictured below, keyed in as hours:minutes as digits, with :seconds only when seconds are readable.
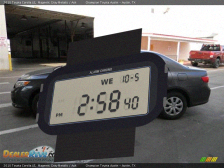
2:58:40
